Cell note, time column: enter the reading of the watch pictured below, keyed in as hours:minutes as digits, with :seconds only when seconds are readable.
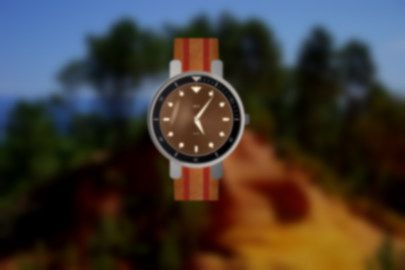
5:06
